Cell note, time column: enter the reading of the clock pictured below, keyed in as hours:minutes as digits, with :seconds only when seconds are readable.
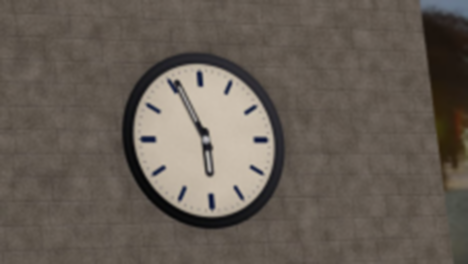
5:56
